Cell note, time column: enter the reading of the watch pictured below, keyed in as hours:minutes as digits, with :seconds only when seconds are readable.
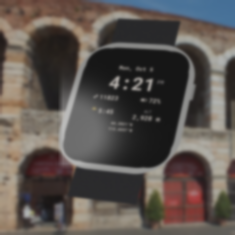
4:21
